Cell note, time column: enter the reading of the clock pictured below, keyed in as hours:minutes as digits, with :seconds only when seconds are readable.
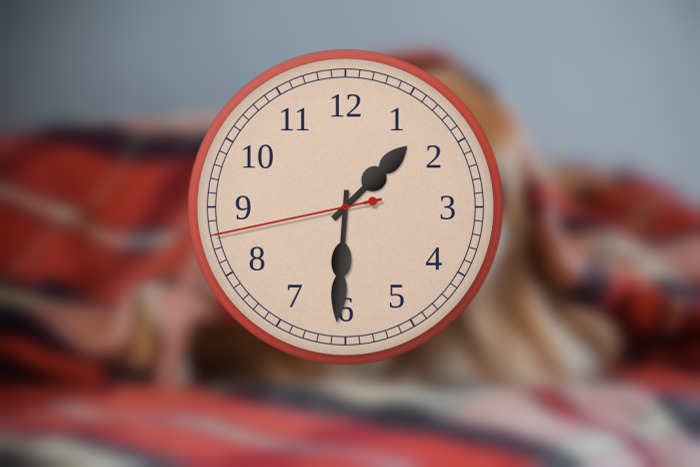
1:30:43
